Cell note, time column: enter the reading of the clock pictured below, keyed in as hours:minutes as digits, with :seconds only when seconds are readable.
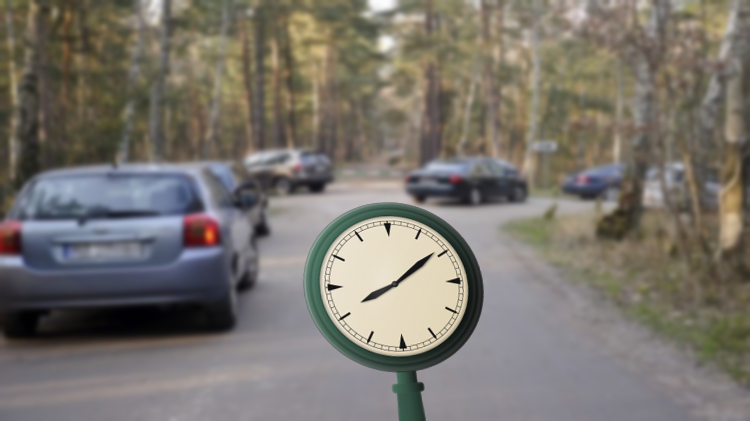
8:09
